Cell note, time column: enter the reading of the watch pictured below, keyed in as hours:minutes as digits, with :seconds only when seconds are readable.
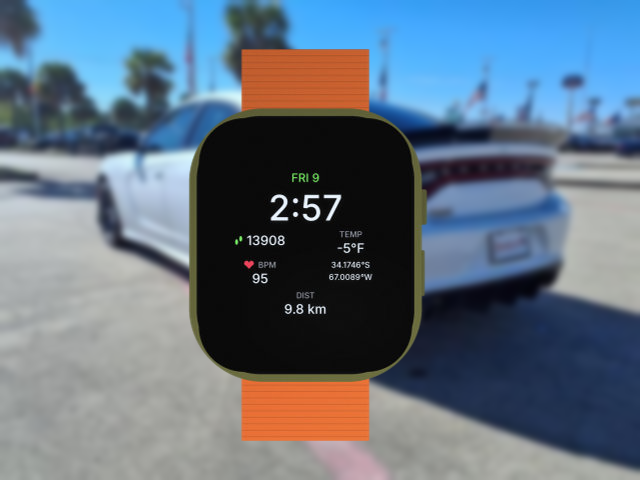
2:57
